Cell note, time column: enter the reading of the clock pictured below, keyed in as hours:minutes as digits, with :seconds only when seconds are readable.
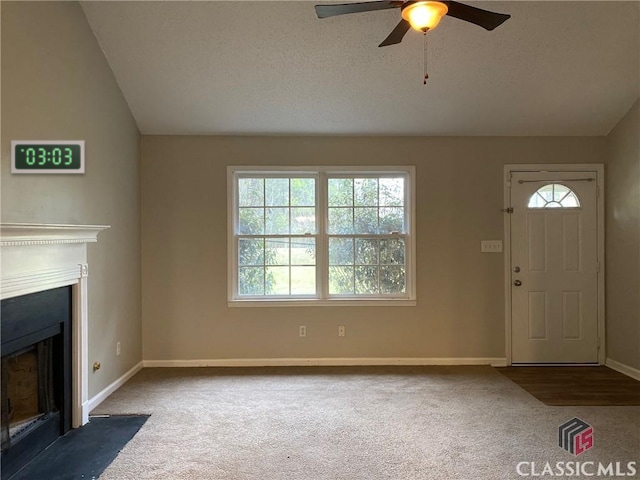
3:03
